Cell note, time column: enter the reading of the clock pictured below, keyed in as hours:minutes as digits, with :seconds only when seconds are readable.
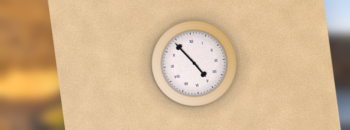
4:54
